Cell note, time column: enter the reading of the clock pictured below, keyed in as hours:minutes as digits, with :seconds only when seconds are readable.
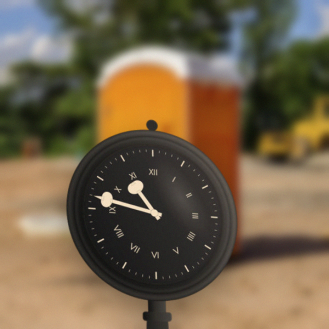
10:47
